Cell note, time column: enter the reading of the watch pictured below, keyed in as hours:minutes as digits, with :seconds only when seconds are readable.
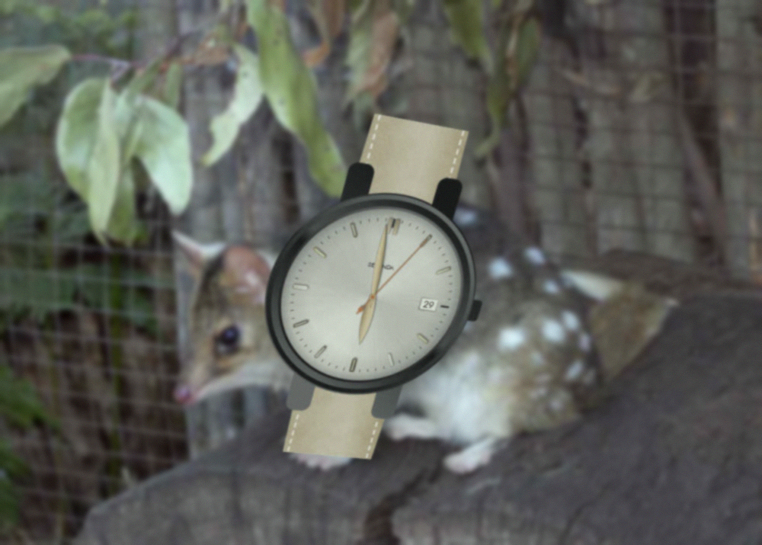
5:59:05
